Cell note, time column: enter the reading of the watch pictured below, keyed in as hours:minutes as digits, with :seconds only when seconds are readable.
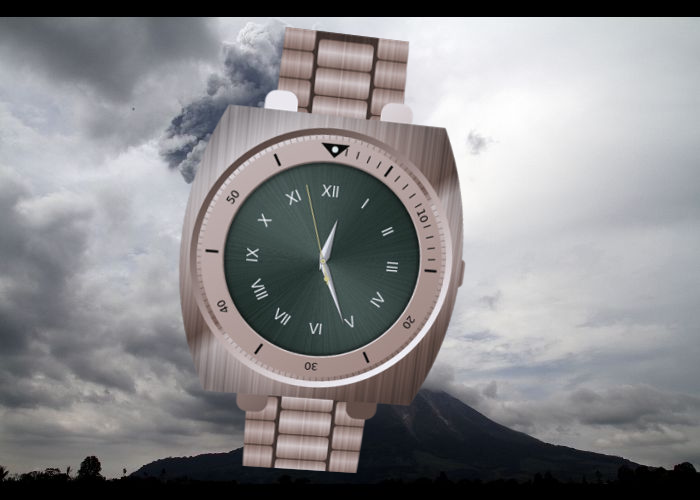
12:25:57
